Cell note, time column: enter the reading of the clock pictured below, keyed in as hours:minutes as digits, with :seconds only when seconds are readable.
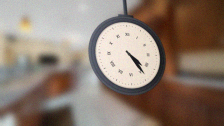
4:24
